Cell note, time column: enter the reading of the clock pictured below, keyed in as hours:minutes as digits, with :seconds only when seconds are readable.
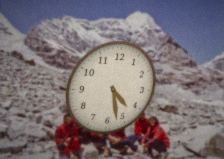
4:27
